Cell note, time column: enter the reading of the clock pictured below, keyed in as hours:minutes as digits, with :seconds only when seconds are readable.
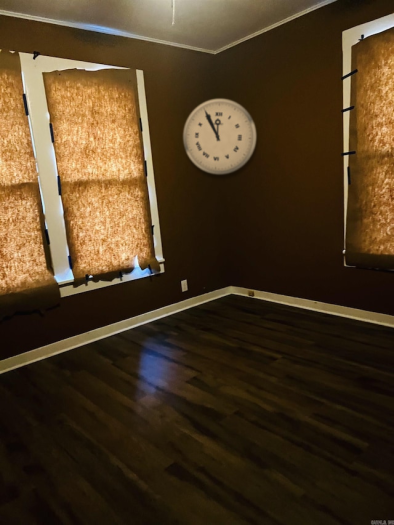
11:55
